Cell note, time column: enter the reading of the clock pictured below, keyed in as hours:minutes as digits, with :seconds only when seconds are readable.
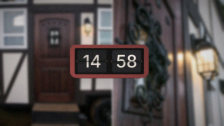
14:58
